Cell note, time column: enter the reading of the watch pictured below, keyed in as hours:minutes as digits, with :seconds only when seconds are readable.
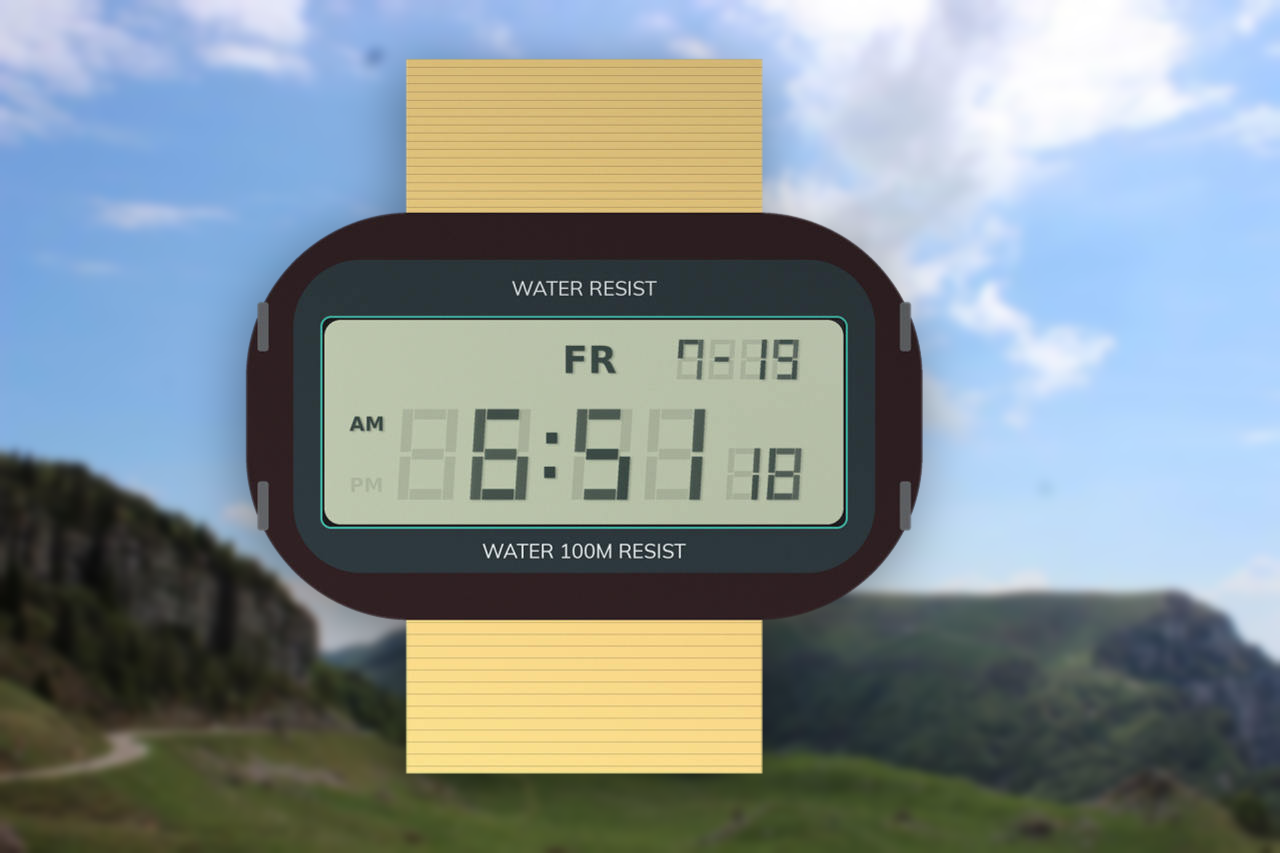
6:51:18
